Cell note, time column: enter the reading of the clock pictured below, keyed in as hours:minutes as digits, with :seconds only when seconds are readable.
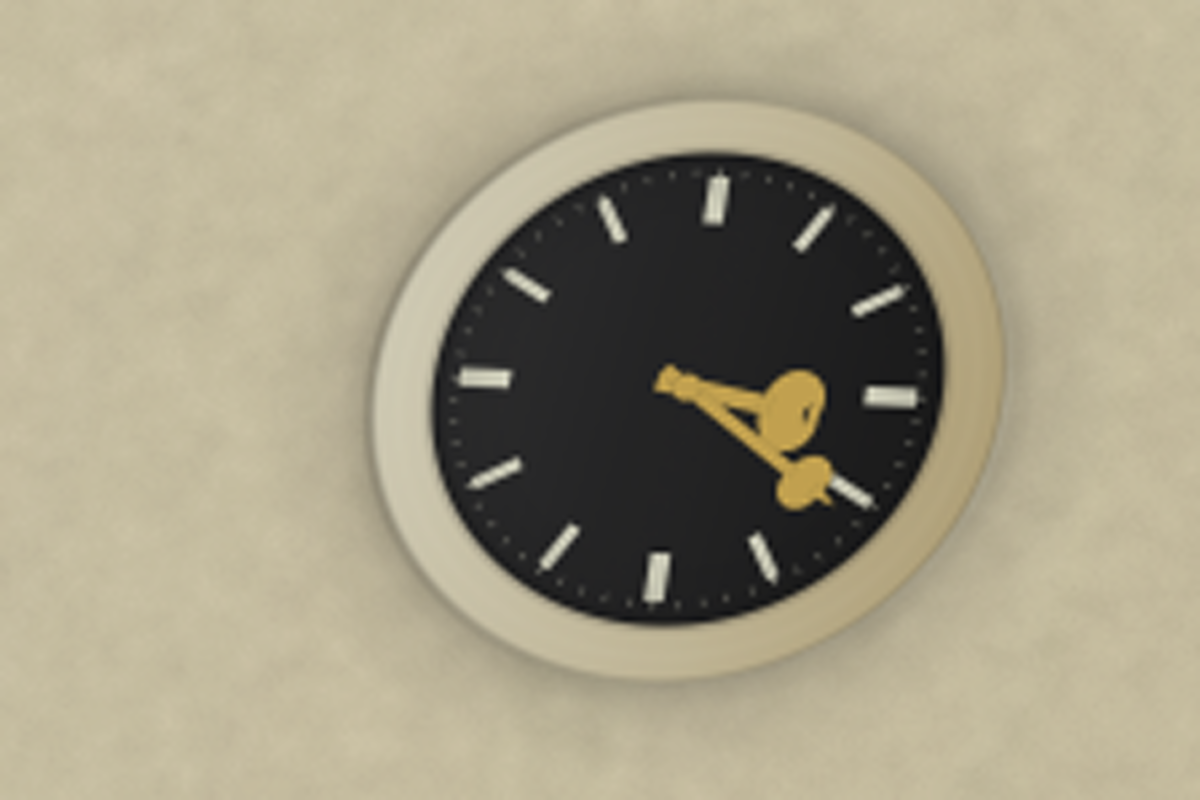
3:21
